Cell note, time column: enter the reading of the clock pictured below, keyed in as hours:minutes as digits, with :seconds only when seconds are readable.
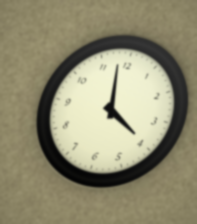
3:58
